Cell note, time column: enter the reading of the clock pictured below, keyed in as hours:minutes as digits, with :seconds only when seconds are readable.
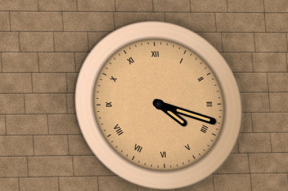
4:18
